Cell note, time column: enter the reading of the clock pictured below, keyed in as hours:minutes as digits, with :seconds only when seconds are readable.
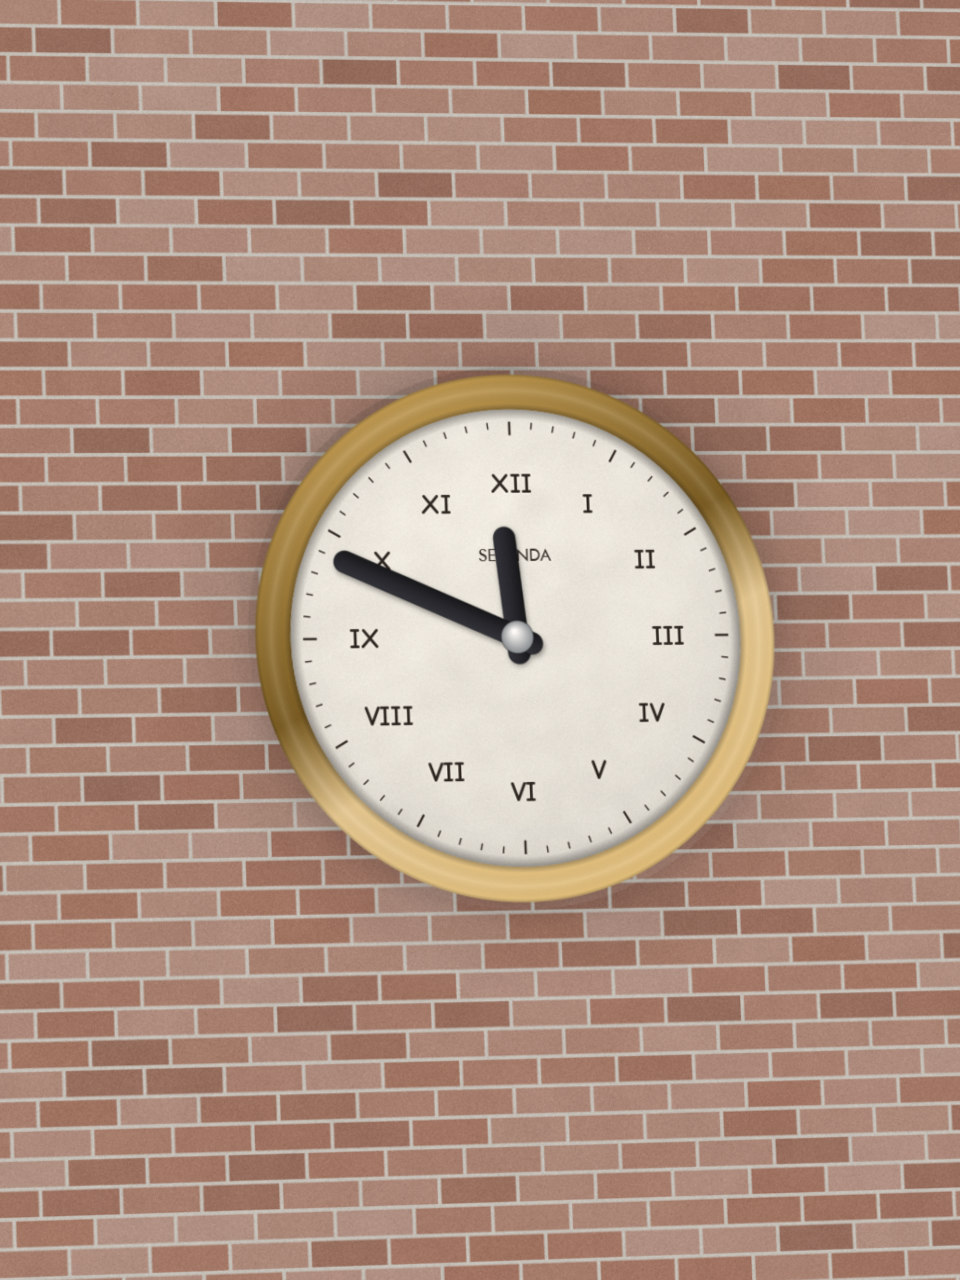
11:49
